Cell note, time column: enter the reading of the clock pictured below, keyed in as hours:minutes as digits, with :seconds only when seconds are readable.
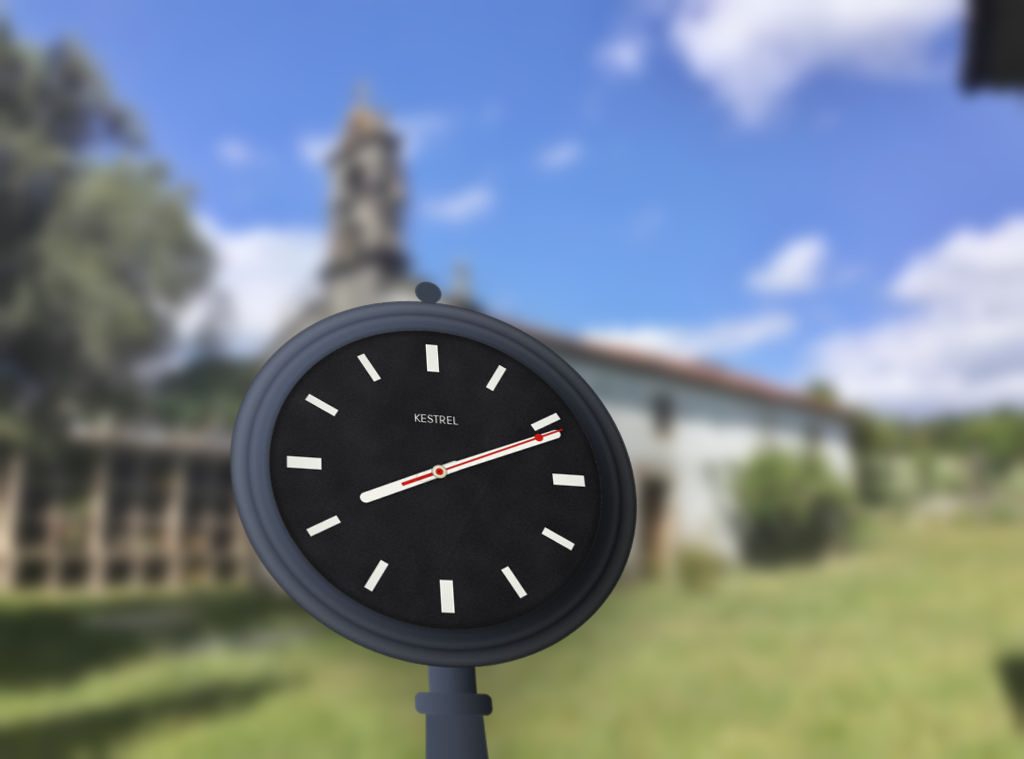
8:11:11
